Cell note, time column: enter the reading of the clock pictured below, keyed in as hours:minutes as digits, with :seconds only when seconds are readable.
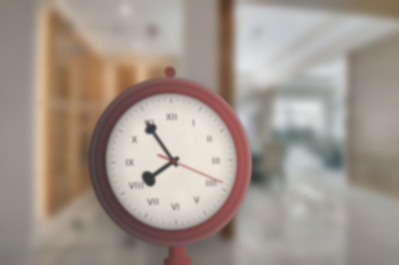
7:54:19
